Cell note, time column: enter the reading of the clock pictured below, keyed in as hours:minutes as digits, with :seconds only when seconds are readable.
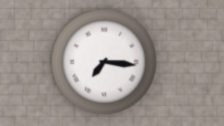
7:16
